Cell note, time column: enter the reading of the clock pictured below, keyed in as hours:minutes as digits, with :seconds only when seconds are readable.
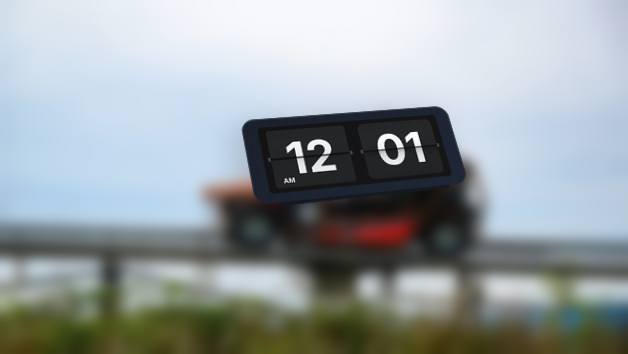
12:01
